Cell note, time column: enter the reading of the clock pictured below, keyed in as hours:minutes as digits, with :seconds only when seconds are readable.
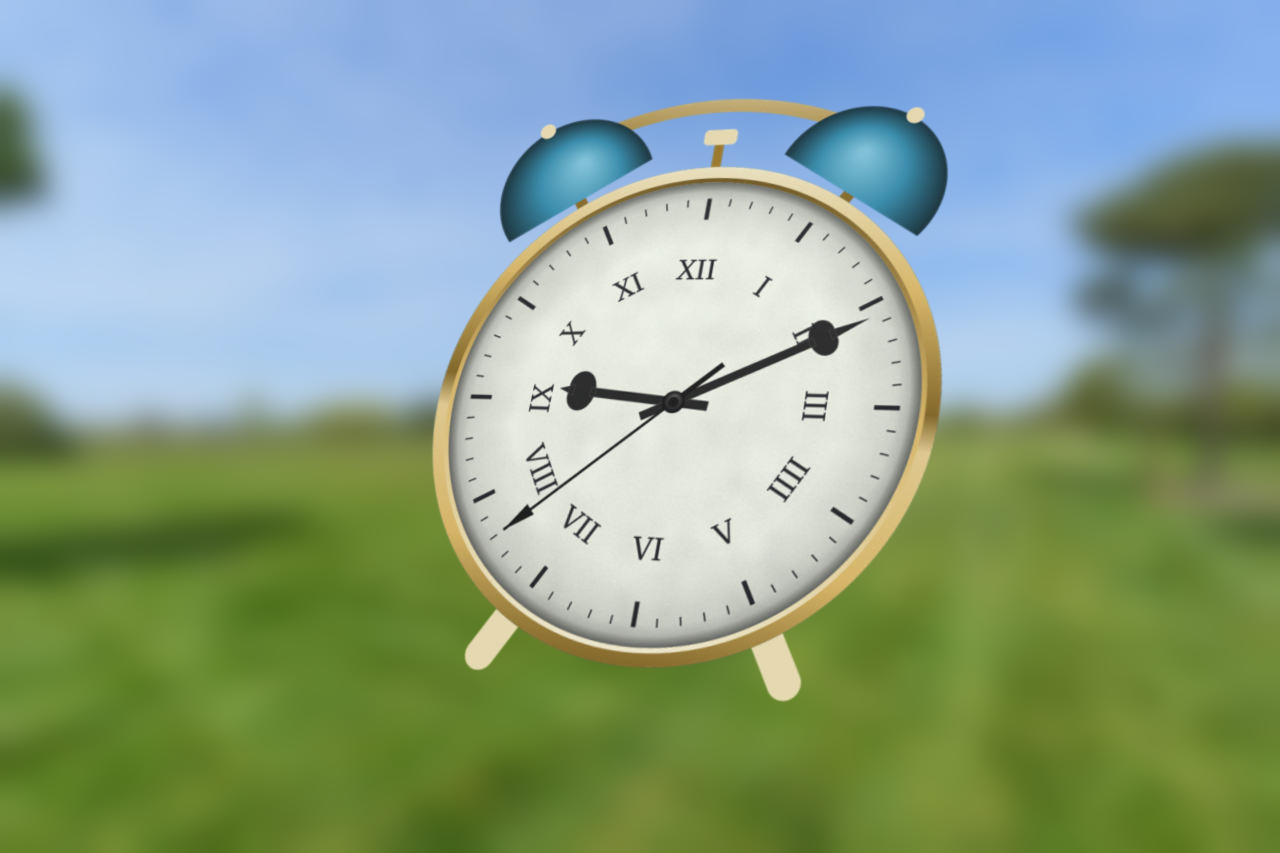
9:10:38
